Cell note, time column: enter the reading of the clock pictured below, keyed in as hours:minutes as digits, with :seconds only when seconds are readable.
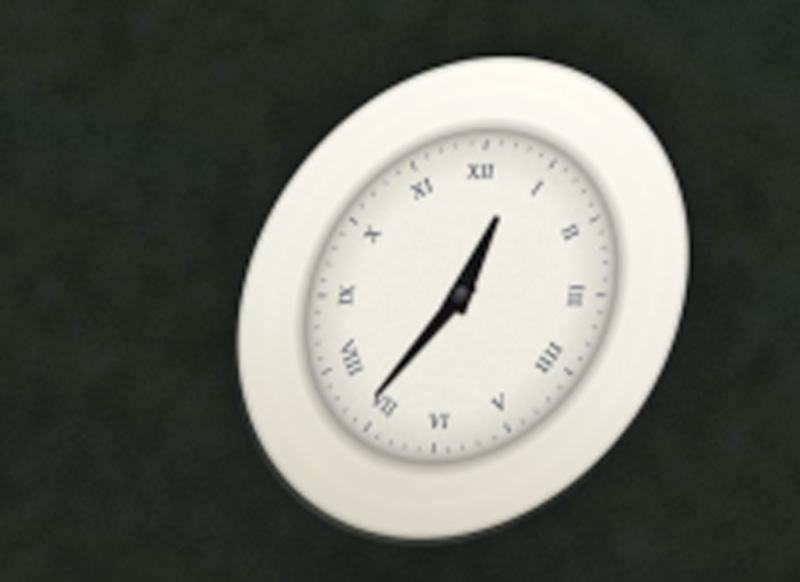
12:36
